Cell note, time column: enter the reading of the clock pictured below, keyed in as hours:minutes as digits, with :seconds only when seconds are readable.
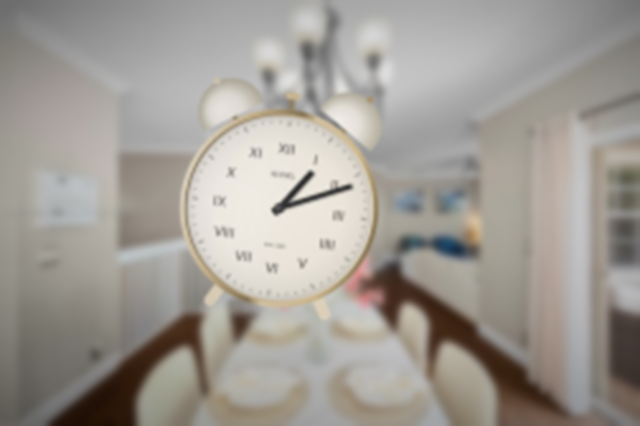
1:11
